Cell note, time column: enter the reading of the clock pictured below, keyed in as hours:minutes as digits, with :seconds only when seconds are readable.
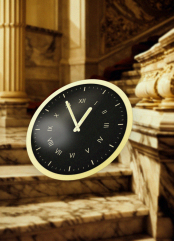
12:55
